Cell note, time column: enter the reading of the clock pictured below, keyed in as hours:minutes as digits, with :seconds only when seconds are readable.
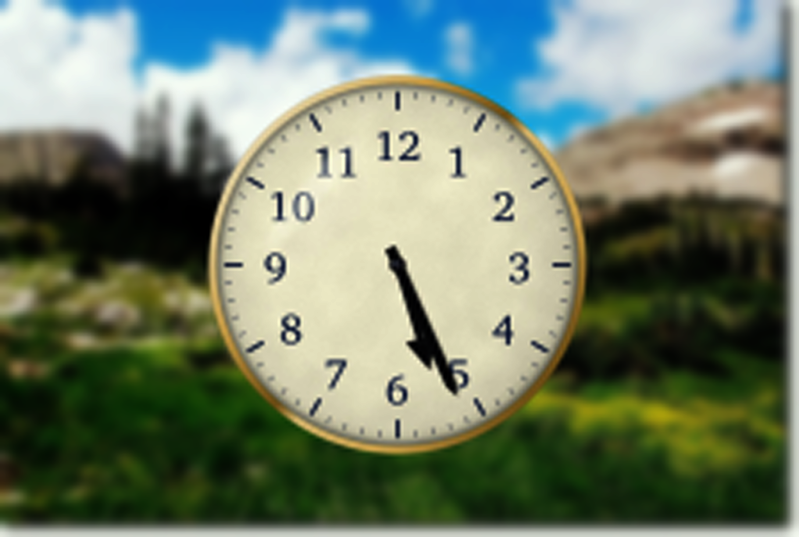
5:26
